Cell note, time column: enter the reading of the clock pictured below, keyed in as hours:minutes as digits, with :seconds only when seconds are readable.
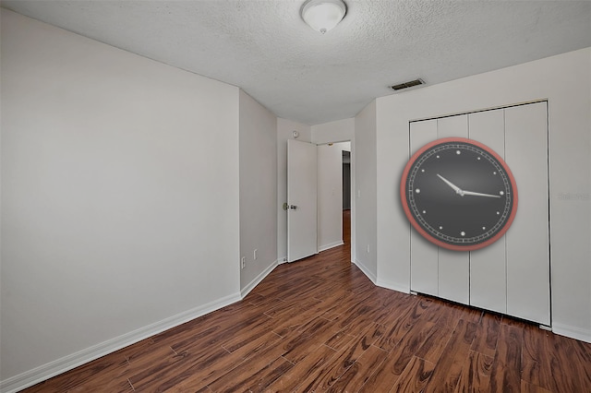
10:16
